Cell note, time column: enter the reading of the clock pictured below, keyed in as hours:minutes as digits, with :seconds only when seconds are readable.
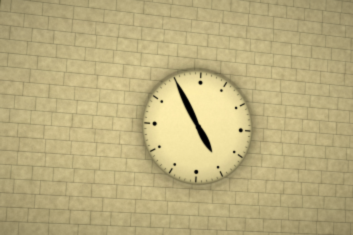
4:55
